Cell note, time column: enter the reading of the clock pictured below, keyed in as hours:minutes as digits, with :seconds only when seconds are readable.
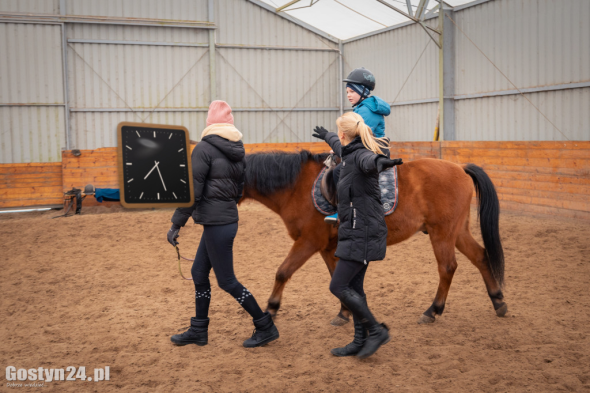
7:27
